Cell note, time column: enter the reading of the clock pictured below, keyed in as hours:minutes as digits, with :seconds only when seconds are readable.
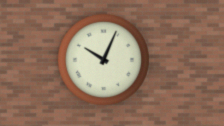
10:04
